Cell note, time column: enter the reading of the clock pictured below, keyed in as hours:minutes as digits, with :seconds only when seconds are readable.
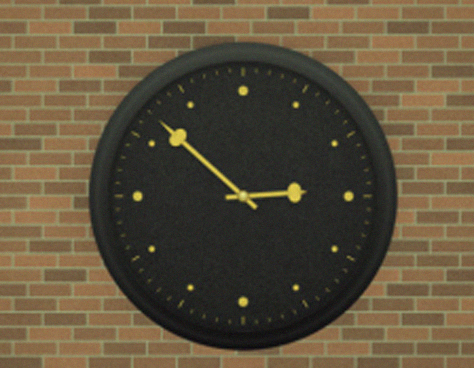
2:52
